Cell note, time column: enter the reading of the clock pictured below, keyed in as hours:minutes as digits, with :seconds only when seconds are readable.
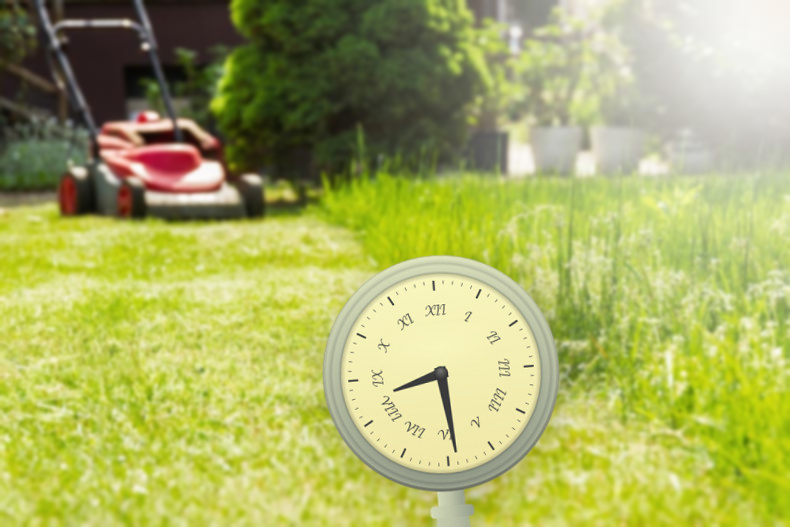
8:29
